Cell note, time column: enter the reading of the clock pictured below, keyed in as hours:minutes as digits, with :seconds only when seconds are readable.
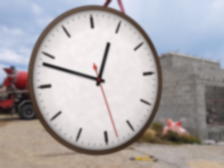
12:48:28
